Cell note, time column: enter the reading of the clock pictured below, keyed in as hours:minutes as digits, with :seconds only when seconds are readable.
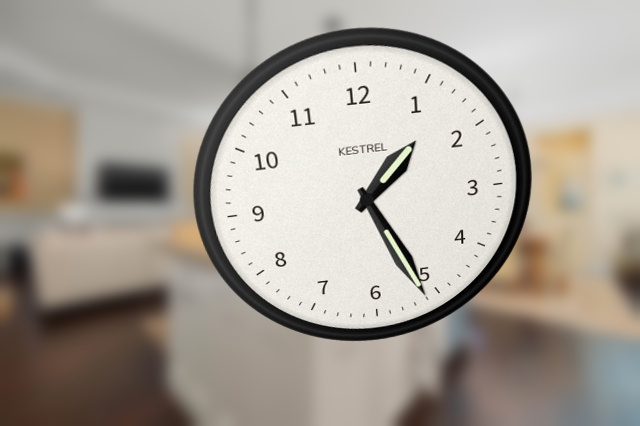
1:26
